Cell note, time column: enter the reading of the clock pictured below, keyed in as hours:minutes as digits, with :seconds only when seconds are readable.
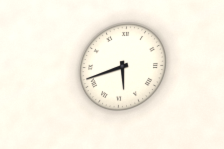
5:42
